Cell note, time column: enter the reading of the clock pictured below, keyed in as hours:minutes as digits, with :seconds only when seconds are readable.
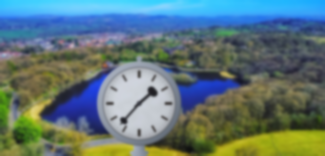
1:37
